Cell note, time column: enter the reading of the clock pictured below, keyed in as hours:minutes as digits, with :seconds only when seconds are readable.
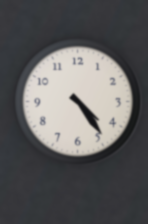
4:24
